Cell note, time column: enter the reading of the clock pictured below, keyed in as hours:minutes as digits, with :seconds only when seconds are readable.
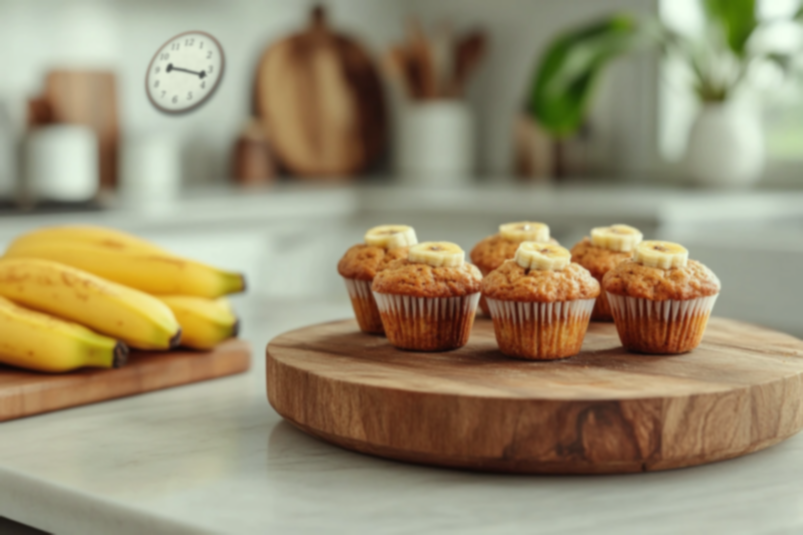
9:17
